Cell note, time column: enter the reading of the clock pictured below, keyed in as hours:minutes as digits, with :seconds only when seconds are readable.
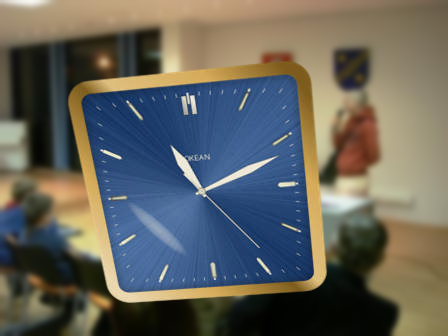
11:11:24
